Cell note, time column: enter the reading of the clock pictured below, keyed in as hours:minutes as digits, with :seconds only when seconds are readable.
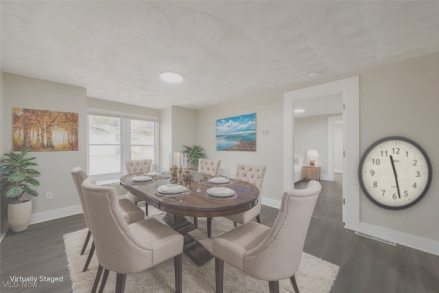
11:28
